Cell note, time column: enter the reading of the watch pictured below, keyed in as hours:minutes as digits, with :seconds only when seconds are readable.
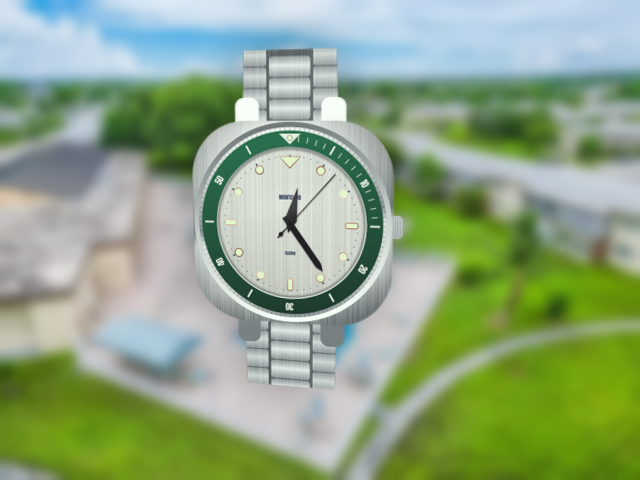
12:24:07
